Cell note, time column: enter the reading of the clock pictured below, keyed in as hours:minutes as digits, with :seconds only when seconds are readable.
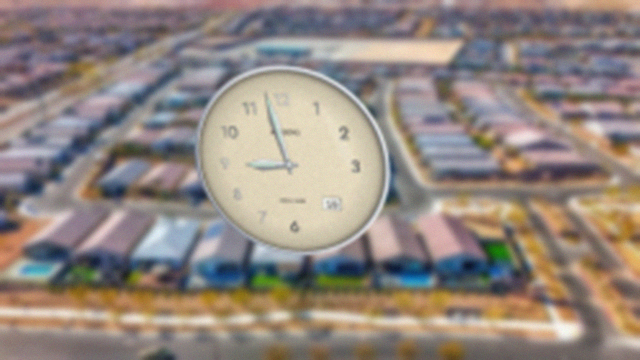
8:58
